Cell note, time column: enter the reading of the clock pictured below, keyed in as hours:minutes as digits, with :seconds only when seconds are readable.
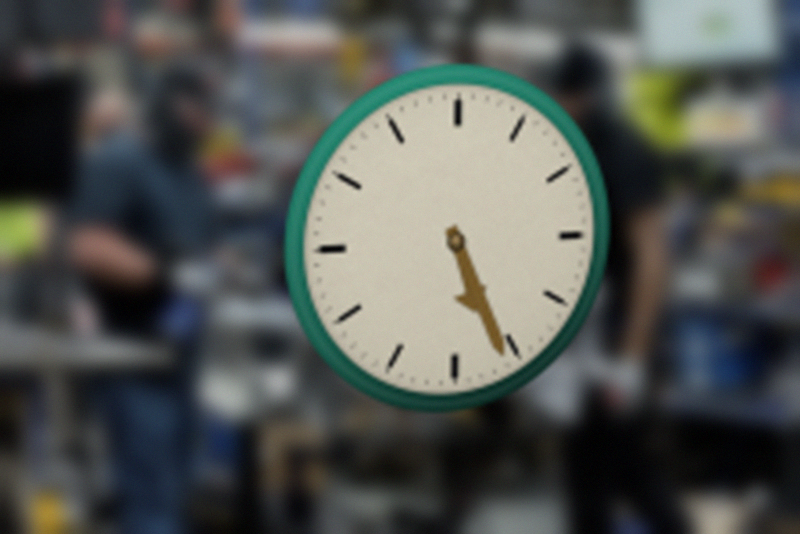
5:26
